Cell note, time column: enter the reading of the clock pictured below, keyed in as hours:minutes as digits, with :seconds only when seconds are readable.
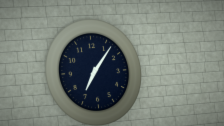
7:07
